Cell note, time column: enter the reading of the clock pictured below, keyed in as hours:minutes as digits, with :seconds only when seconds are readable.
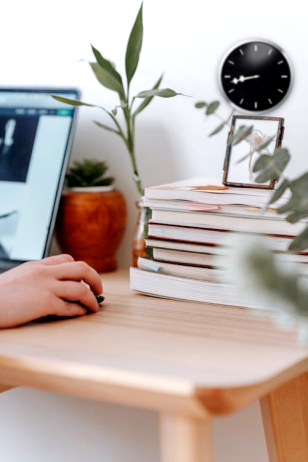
8:43
